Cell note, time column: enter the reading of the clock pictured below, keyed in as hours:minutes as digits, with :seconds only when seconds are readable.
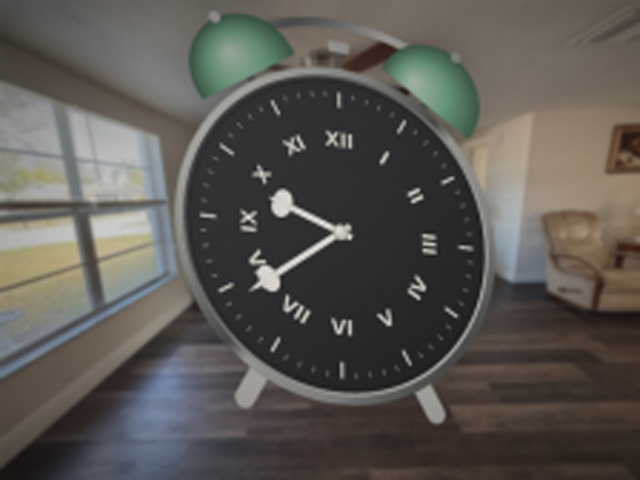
9:39
